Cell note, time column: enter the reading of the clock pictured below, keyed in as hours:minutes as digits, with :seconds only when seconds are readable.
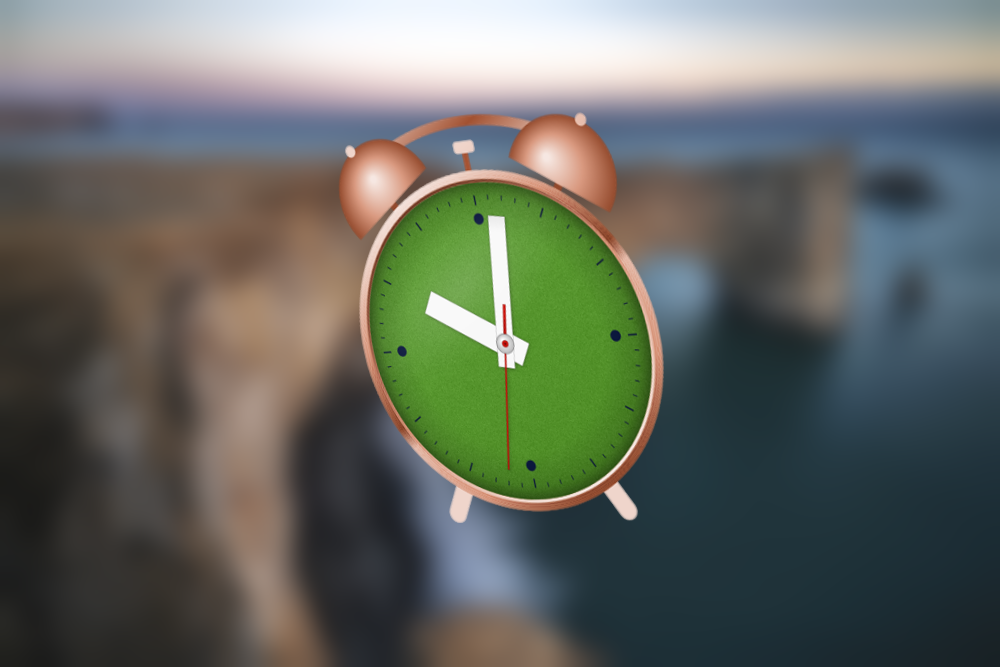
10:01:32
